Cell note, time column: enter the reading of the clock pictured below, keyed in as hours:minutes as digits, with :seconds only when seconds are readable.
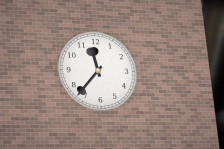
11:37
